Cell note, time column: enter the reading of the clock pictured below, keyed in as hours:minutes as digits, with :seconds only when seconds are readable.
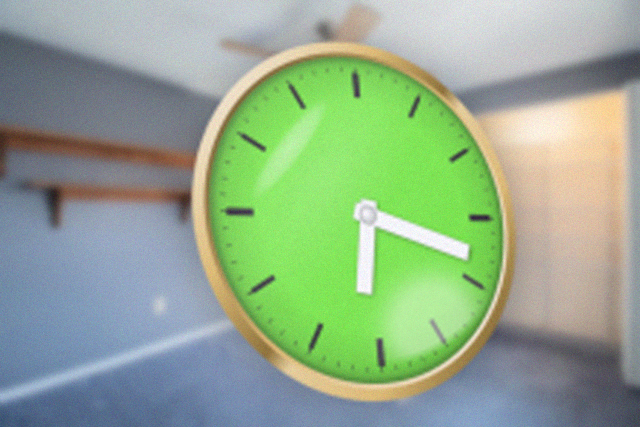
6:18
